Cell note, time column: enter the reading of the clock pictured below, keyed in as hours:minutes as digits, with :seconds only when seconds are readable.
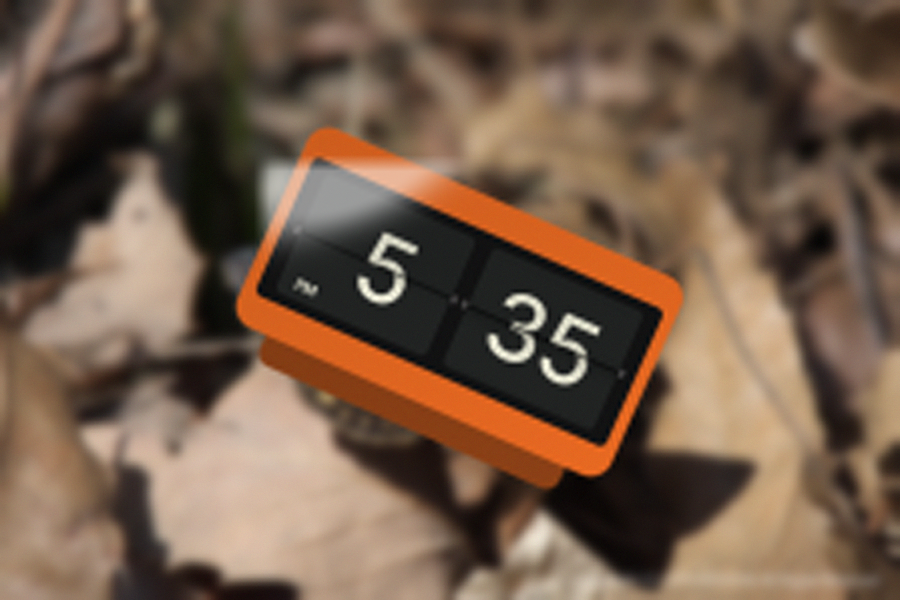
5:35
